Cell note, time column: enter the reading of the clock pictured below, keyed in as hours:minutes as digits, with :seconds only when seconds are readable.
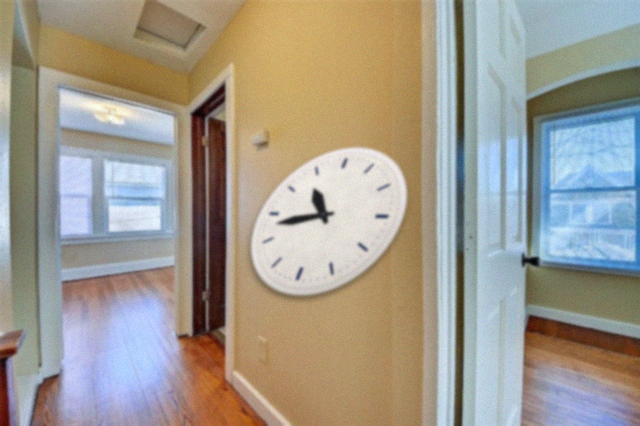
10:43
